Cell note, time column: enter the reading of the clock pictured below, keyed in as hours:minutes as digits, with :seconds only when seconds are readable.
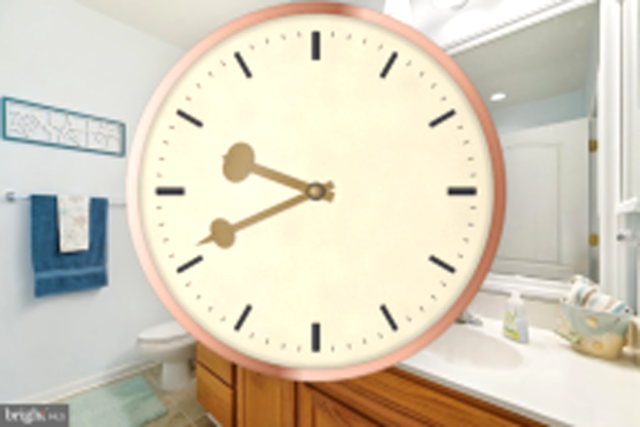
9:41
